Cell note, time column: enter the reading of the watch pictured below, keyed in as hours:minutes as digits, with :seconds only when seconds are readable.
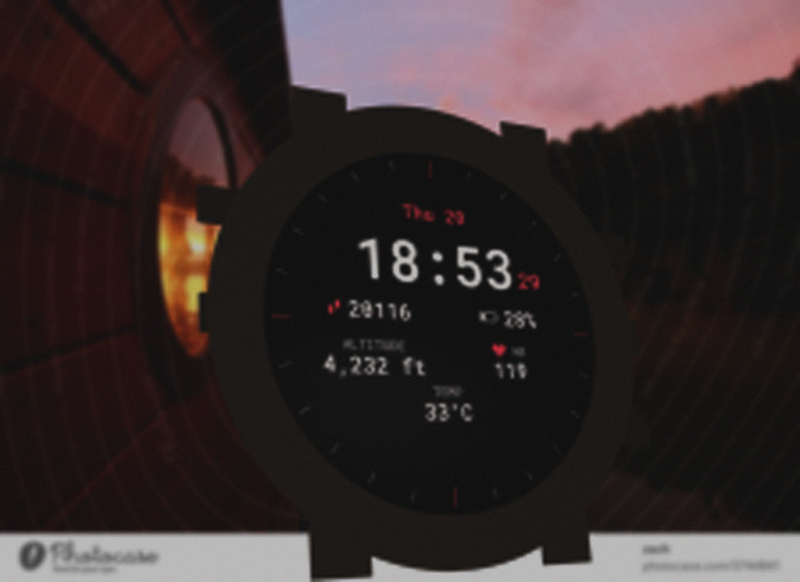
18:53
